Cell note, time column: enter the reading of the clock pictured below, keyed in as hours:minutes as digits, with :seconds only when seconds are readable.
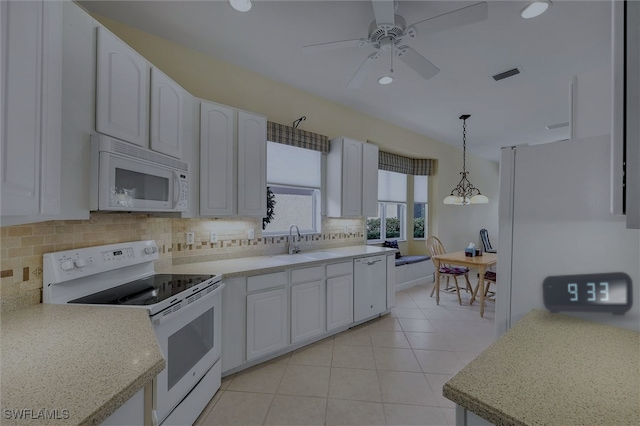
9:33
